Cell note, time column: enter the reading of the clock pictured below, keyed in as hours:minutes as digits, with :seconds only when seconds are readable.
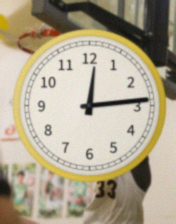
12:14
